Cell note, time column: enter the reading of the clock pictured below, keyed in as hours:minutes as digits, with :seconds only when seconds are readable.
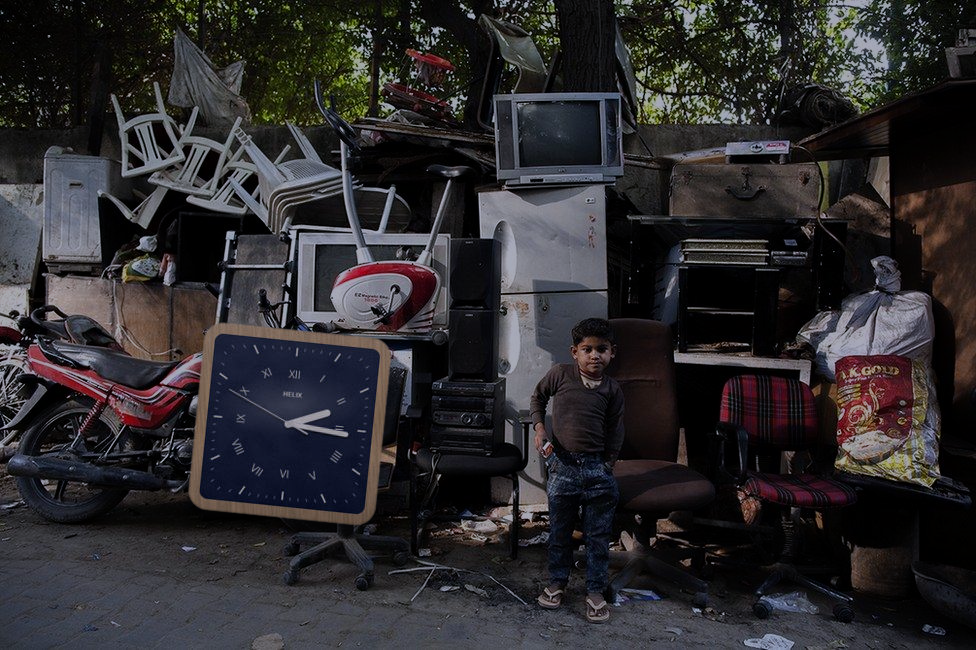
2:15:49
